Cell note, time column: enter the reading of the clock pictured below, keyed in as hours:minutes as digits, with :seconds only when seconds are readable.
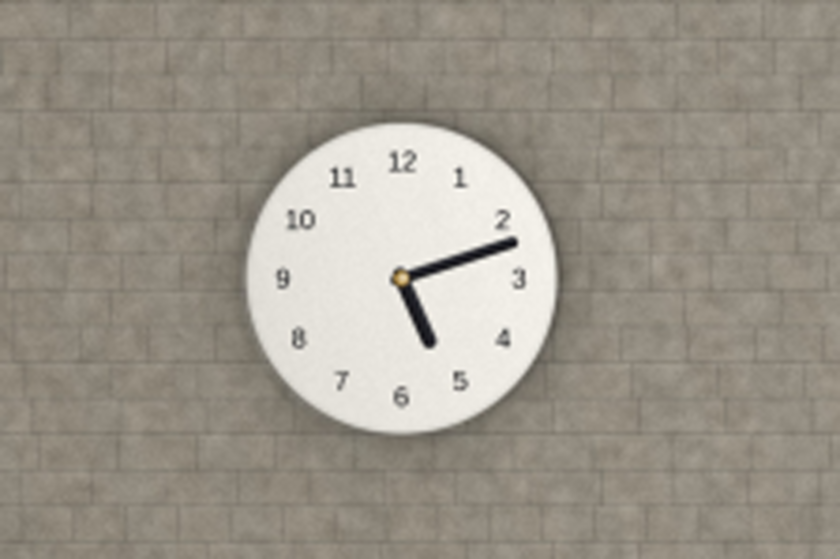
5:12
